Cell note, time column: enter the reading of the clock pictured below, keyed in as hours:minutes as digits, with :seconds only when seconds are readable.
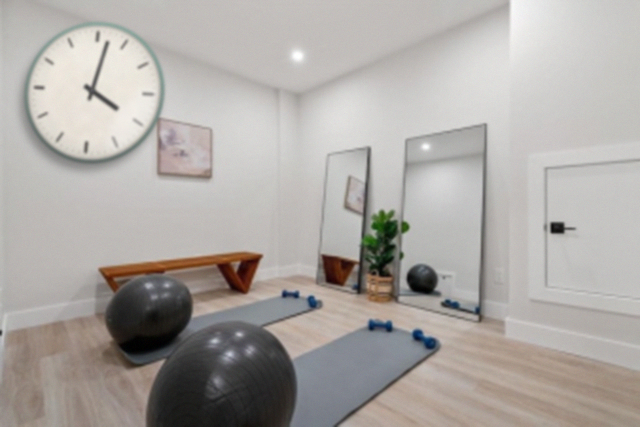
4:02
